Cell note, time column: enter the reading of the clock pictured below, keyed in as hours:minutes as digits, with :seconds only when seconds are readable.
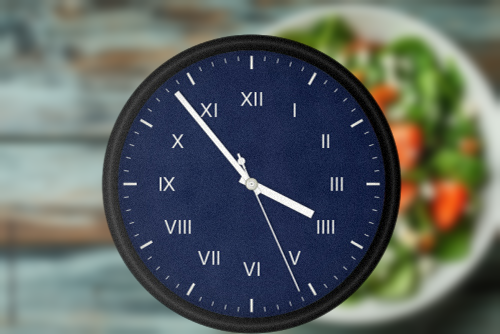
3:53:26
